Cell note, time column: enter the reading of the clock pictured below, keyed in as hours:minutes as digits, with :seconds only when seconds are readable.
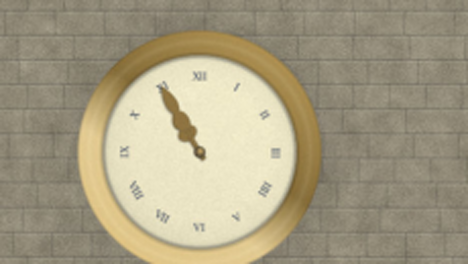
10:55
